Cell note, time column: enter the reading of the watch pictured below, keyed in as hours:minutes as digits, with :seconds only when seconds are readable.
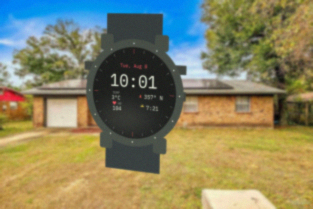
10:01
